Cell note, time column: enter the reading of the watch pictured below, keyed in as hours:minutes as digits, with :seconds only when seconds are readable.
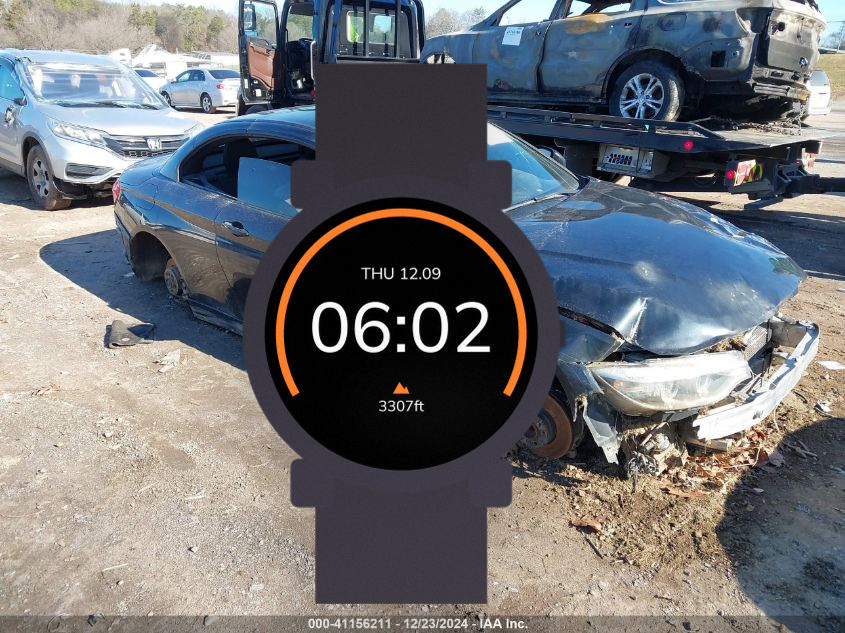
6:02
